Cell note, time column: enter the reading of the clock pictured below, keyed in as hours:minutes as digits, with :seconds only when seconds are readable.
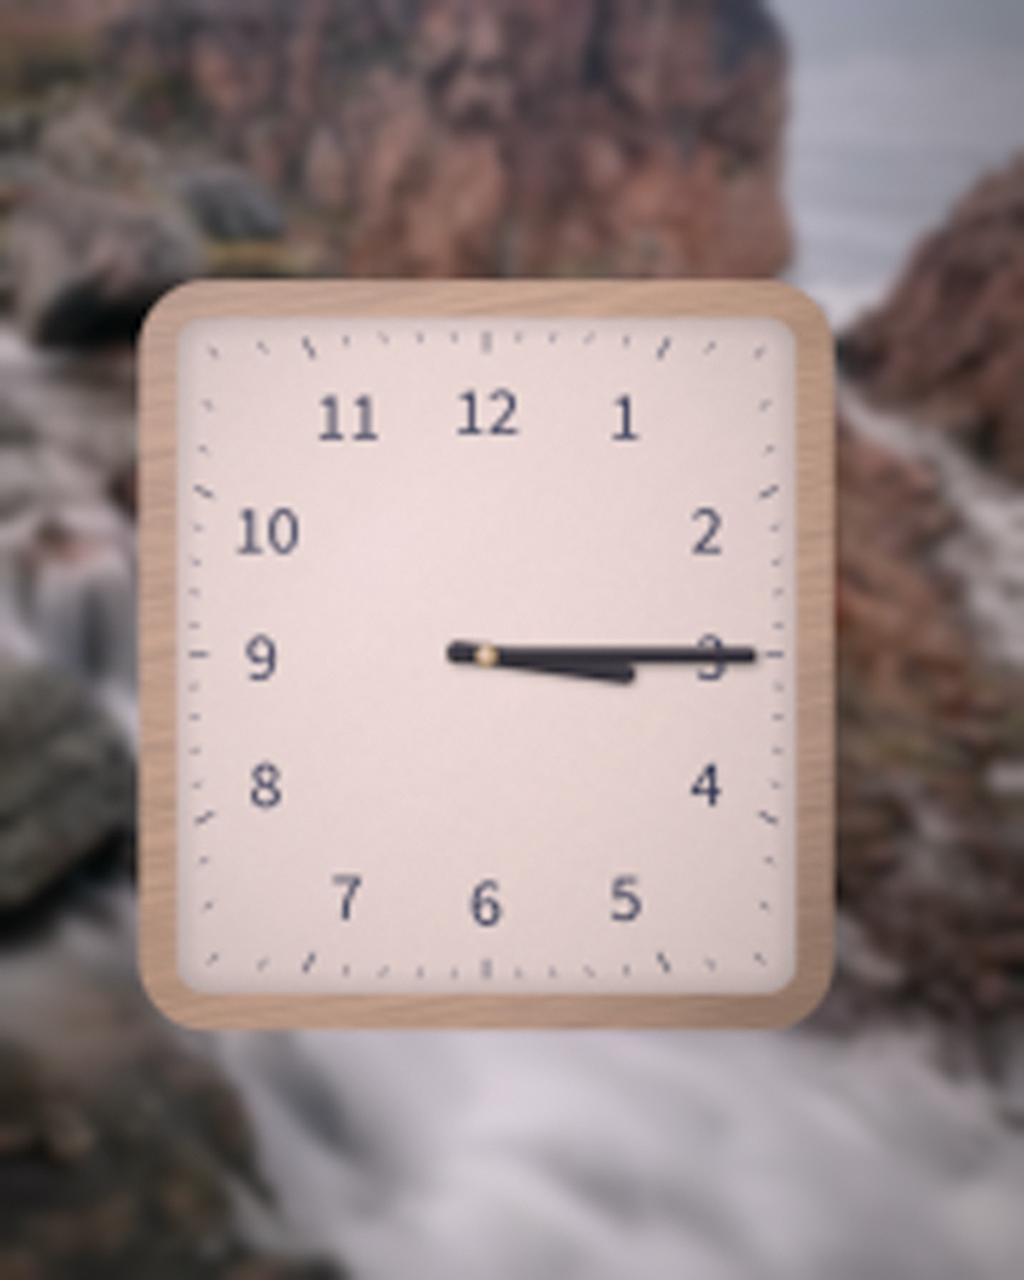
3:15
